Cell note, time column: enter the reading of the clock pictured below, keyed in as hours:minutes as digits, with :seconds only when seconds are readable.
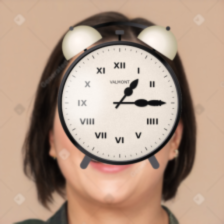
1:15
